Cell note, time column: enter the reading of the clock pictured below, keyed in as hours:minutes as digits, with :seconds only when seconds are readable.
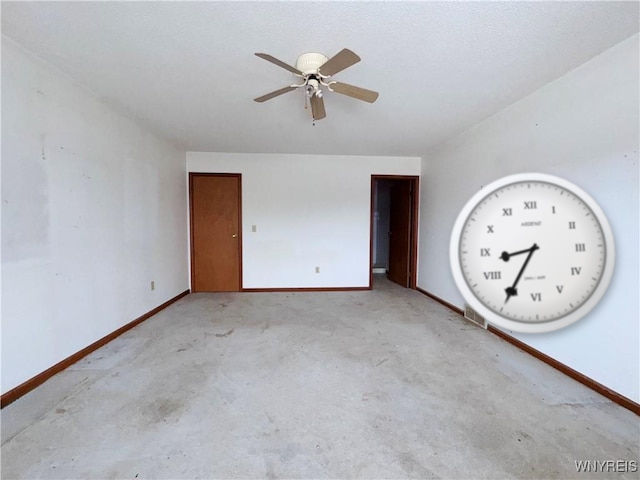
8:35
